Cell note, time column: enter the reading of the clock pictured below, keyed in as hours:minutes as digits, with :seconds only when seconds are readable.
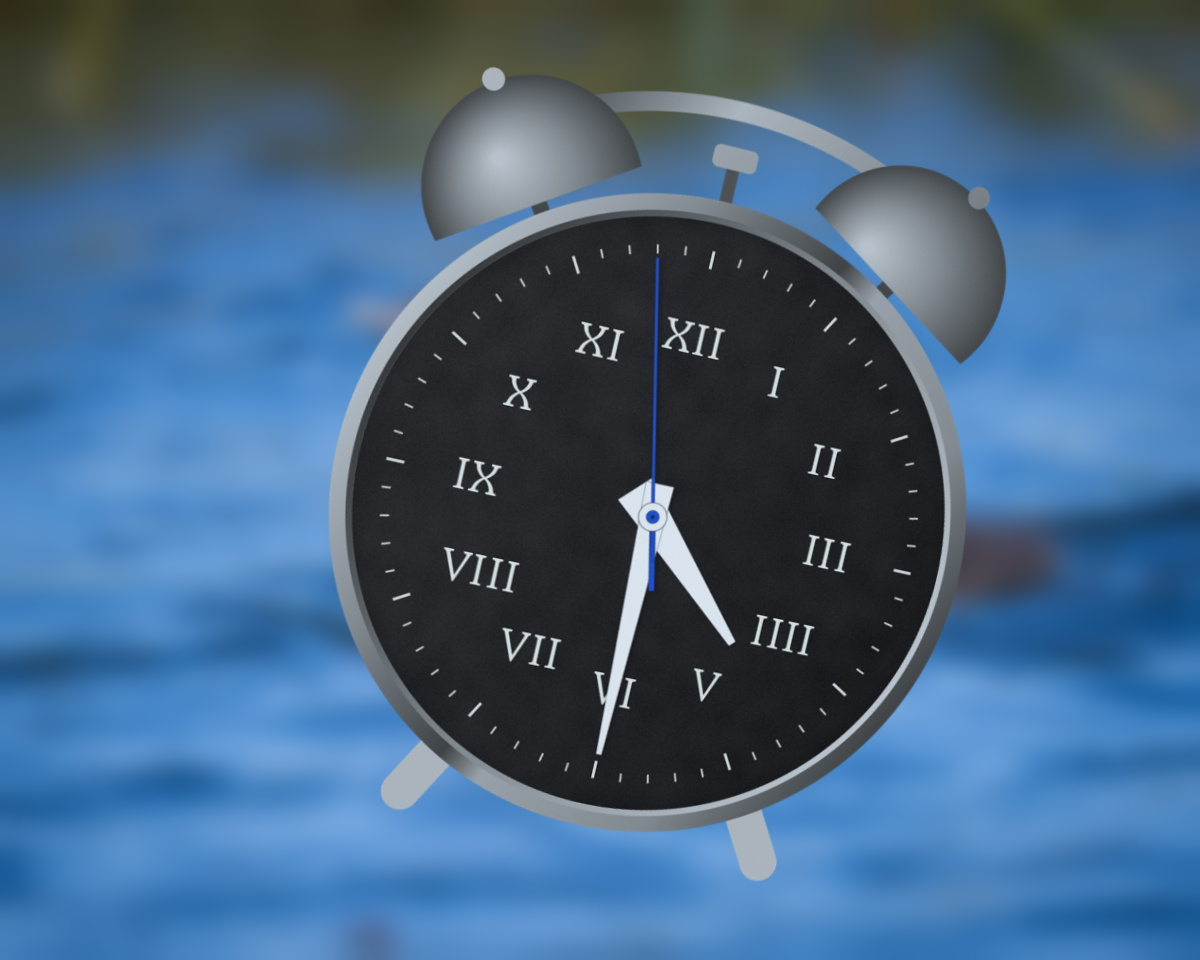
4:29:58
